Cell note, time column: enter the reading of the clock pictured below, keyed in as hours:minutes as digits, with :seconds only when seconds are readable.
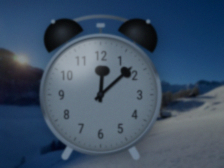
12:08
